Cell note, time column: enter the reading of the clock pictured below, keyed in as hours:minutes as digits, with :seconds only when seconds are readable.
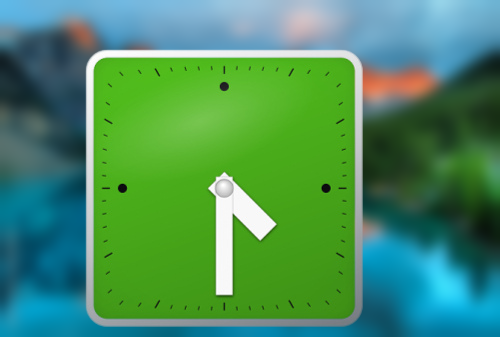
4:30
